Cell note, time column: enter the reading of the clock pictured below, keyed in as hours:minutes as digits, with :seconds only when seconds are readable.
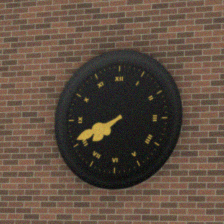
7:41
